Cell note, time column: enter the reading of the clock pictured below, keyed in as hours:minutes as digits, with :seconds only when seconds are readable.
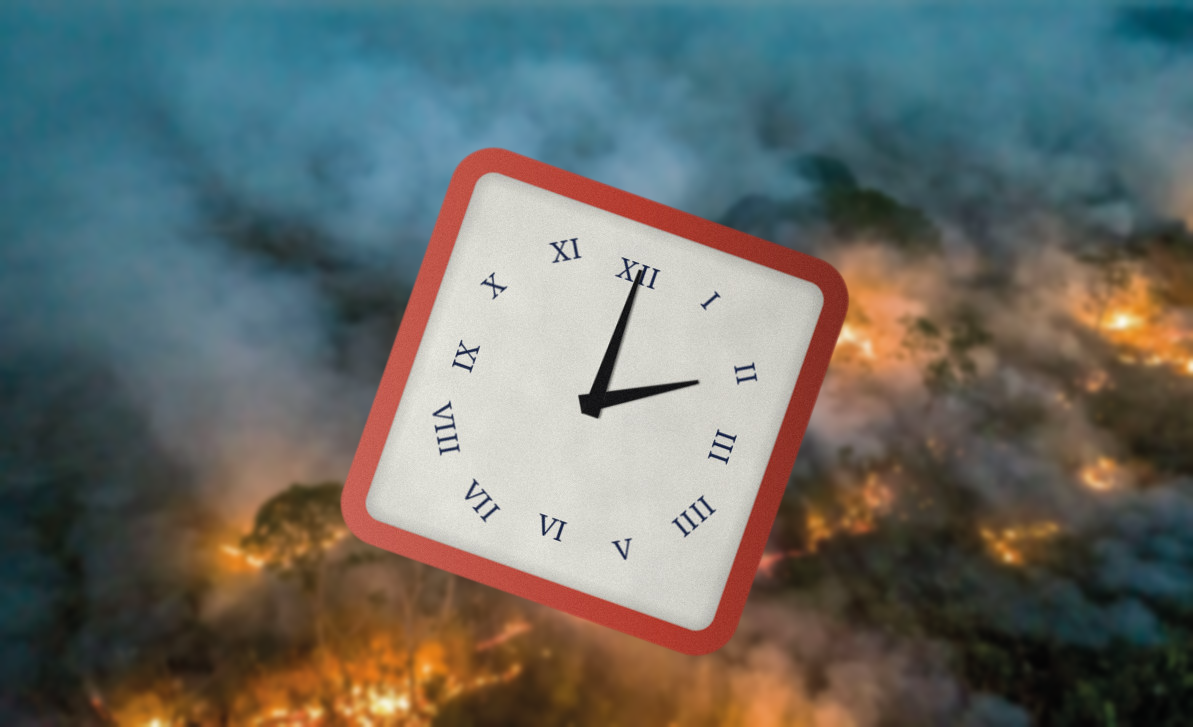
2:00
